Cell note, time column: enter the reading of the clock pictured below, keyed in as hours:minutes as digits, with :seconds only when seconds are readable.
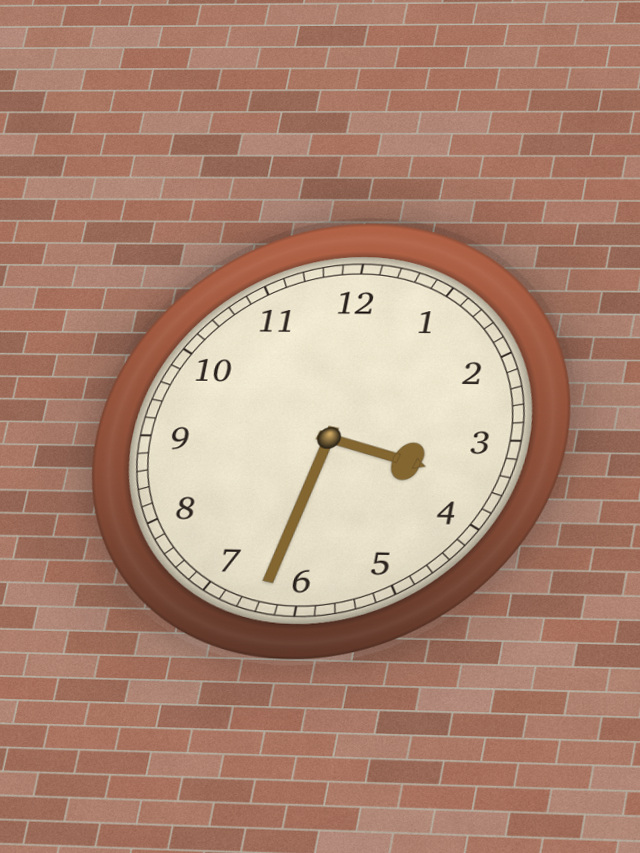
3:32
